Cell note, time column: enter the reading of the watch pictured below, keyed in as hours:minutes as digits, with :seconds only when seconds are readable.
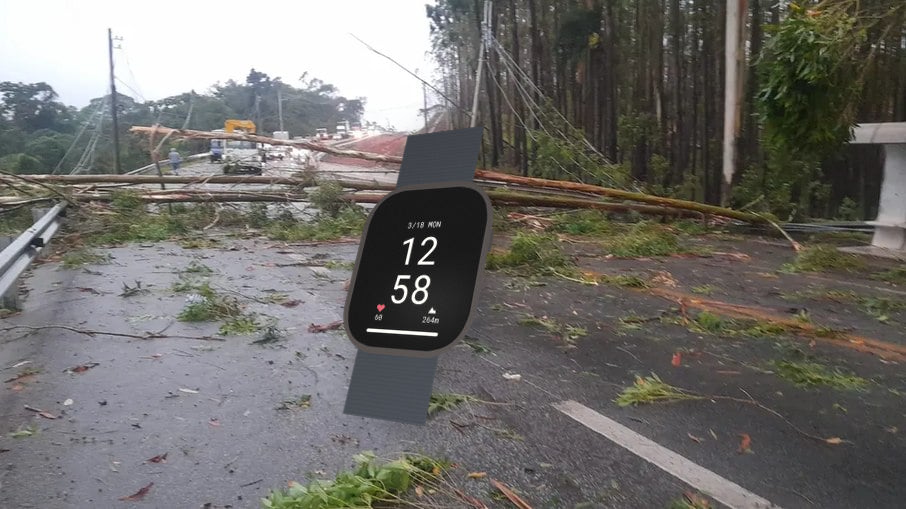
12:58
